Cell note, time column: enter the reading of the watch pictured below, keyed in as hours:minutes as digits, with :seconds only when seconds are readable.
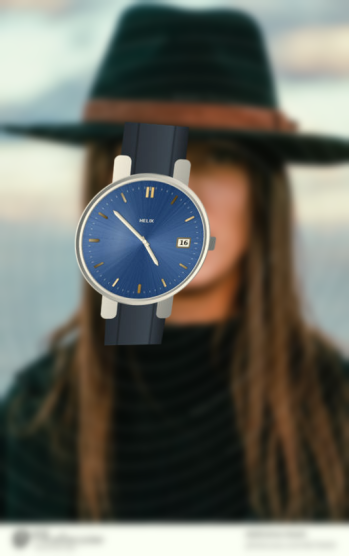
4:52
